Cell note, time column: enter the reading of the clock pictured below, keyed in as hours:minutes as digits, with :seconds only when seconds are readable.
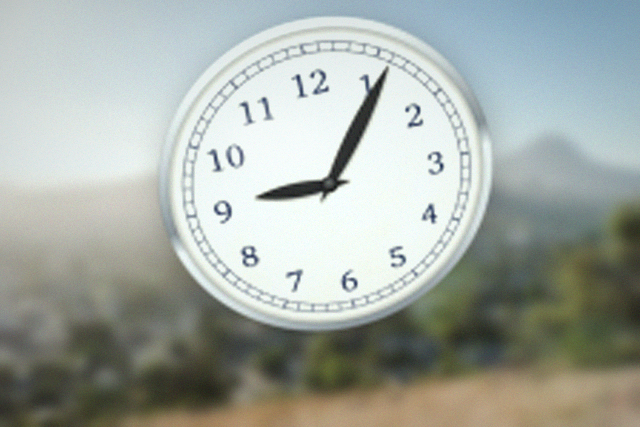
9:06
